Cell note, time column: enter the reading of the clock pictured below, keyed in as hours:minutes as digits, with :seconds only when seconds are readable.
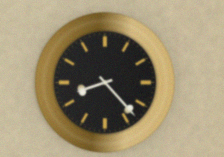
8:23
